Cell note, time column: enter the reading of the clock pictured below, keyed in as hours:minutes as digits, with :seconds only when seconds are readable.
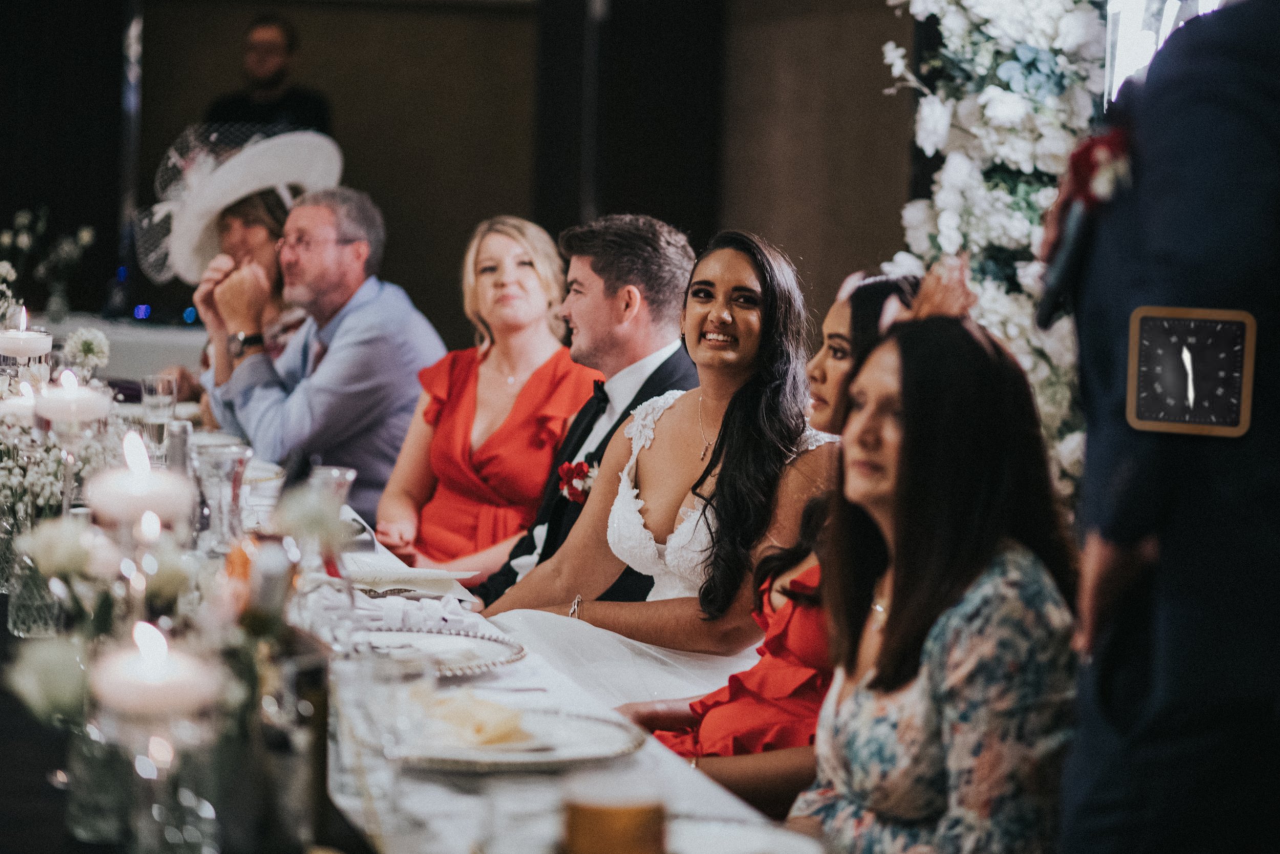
11:29
